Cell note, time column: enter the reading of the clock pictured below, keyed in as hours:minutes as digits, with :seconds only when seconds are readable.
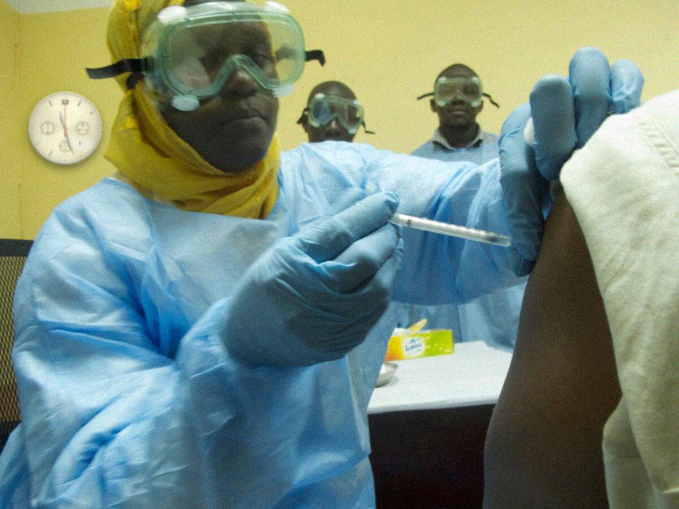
11:27
